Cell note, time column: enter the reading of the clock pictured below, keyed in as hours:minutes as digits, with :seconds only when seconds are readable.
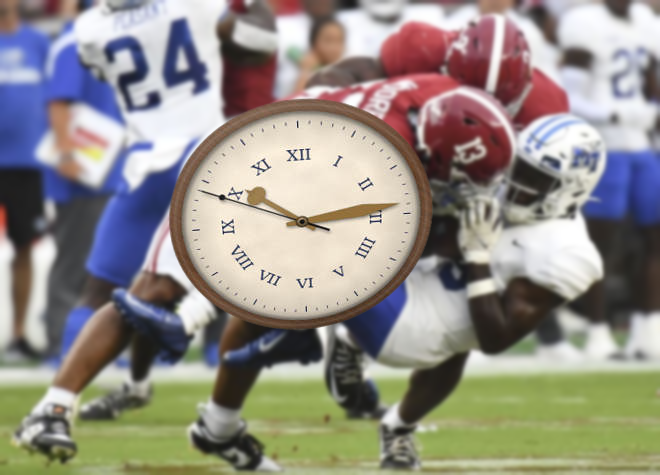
10:13:49
